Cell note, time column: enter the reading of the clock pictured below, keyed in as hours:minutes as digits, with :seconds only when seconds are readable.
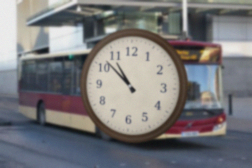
10:52
